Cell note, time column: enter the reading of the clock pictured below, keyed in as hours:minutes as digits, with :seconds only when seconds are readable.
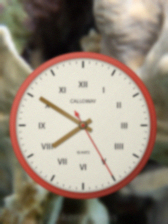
7:50:25
